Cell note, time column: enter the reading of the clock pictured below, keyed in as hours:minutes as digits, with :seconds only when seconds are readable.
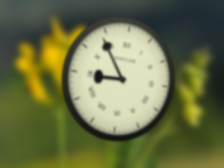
8:54
